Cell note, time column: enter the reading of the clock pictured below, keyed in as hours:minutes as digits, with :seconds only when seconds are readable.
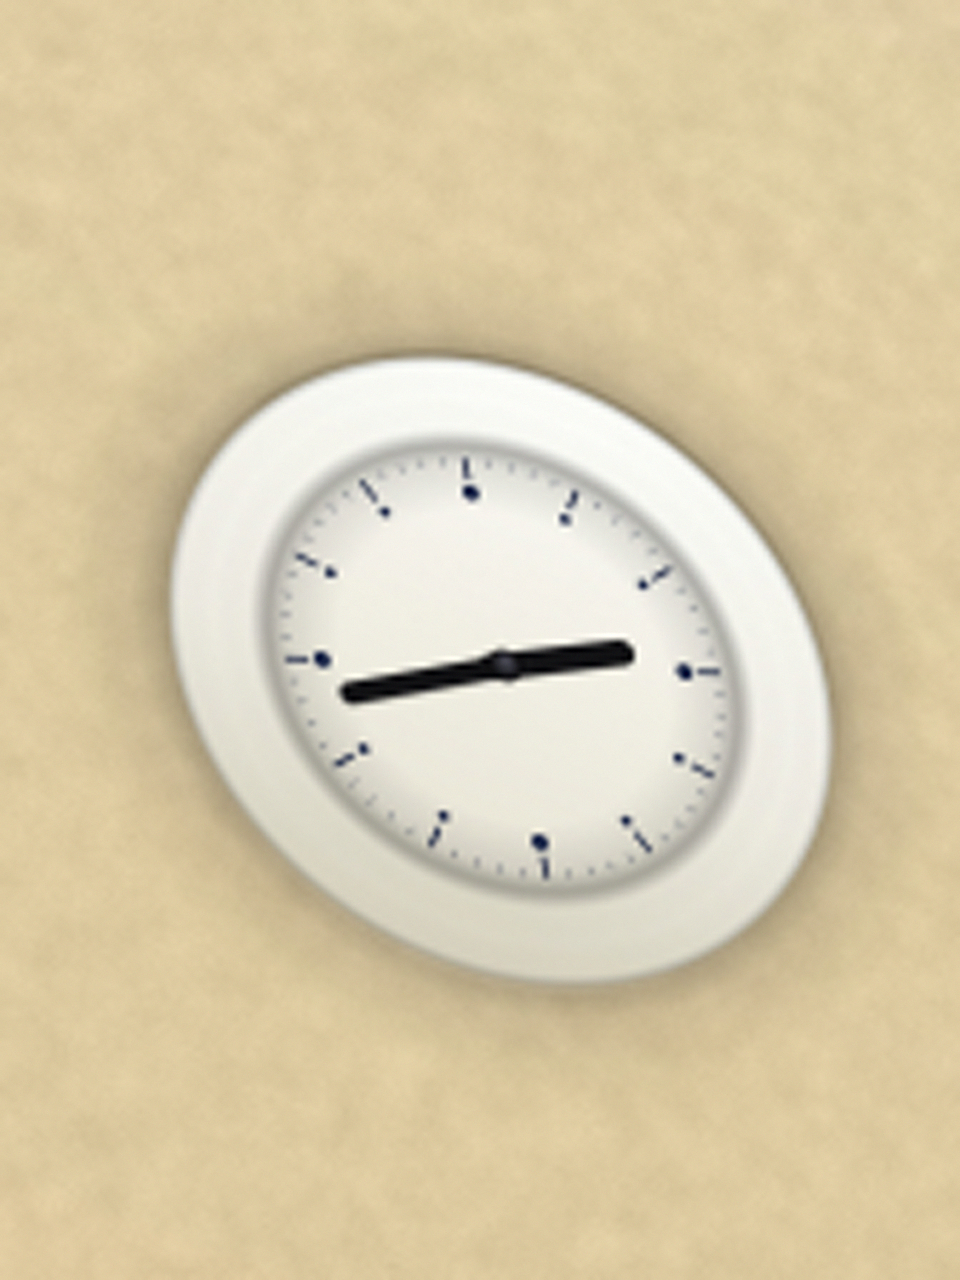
2:43
